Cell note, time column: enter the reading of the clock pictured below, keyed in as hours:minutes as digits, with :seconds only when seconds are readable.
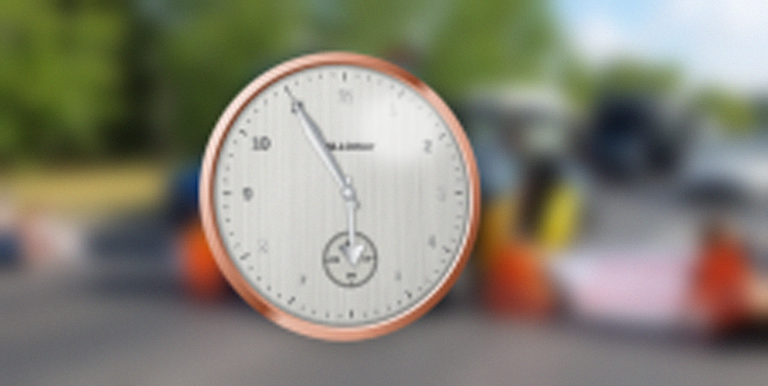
5:55
